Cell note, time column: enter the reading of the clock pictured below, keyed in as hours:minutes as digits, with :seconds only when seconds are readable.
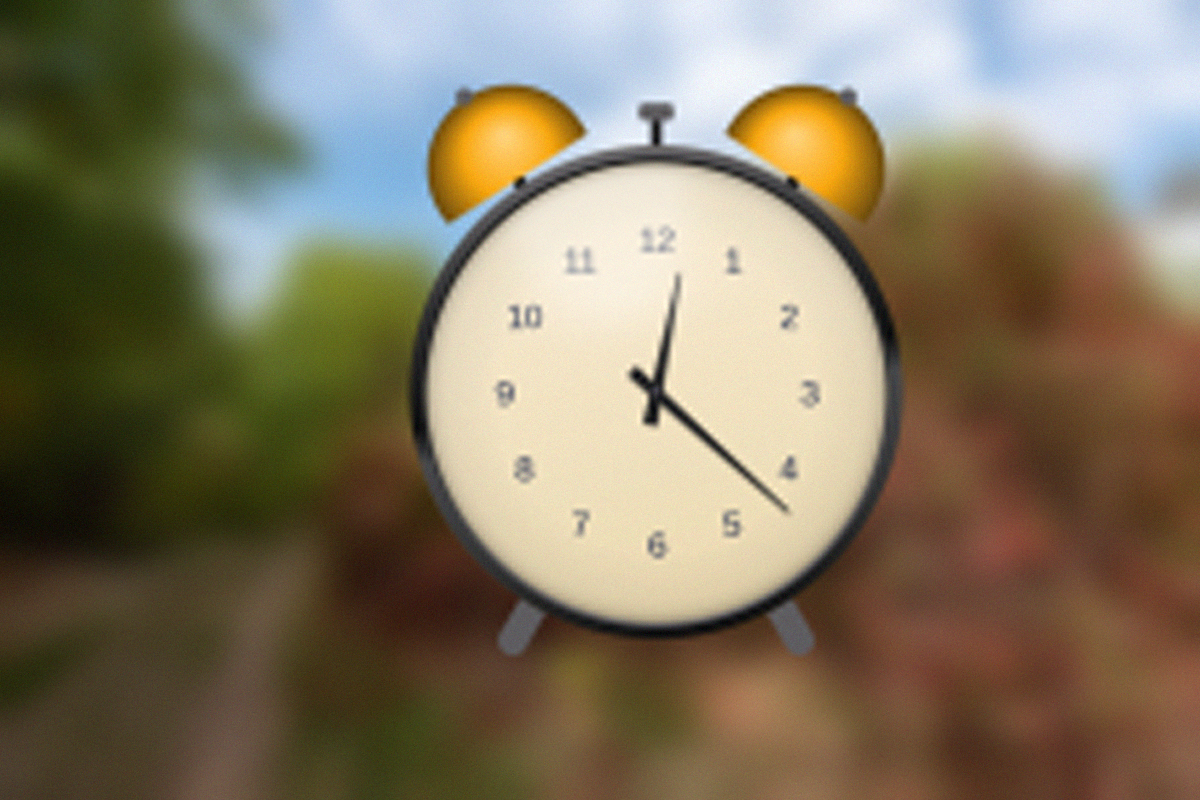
12:22
